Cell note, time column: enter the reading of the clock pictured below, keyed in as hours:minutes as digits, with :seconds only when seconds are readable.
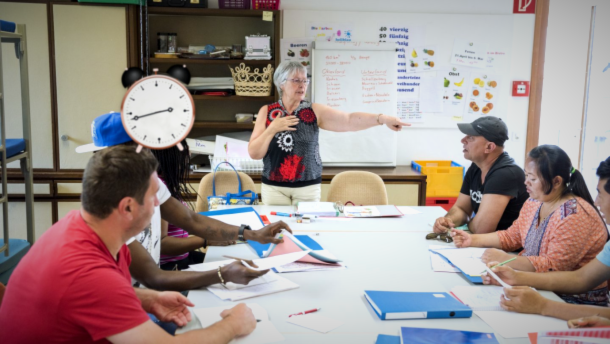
2:43
